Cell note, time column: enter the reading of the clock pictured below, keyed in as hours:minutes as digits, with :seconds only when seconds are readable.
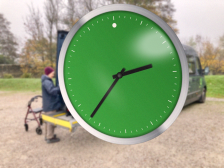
2:37
